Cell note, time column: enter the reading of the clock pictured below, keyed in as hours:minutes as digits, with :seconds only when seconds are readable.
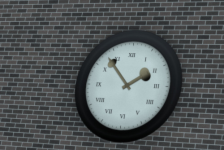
1:53
